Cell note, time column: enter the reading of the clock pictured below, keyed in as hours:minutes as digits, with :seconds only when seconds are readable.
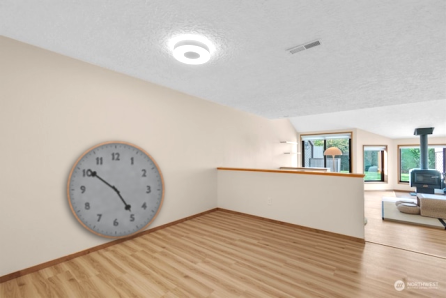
4:51
